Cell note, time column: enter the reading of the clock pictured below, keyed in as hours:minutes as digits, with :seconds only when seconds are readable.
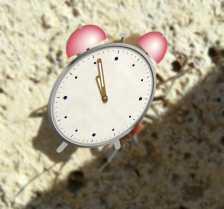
10:56
